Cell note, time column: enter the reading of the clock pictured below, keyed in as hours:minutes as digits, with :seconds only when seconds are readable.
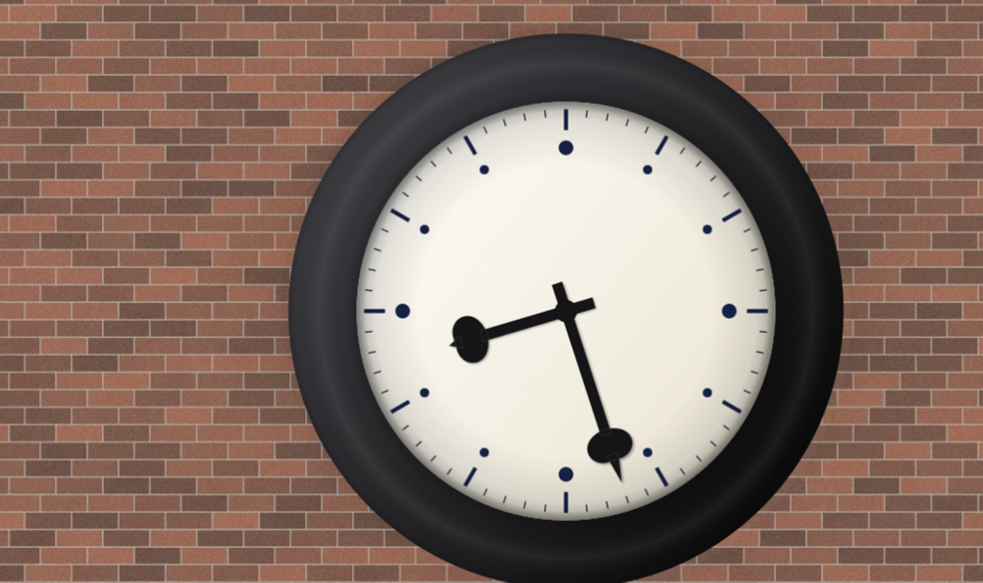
8:27
